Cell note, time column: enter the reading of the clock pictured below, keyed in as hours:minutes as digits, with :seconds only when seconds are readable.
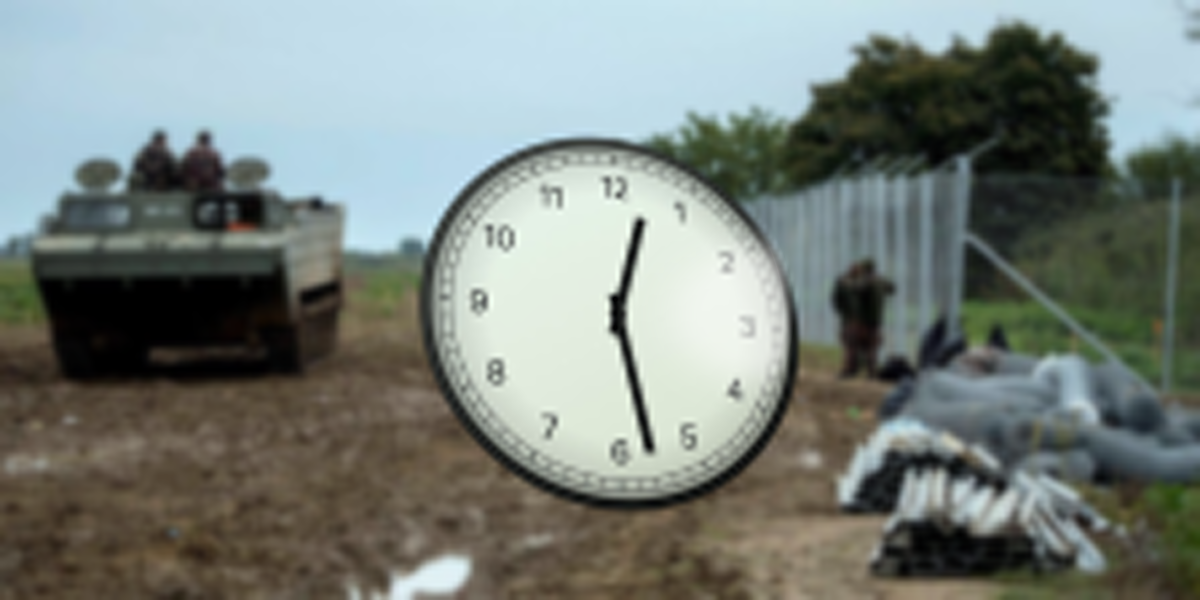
12:28
